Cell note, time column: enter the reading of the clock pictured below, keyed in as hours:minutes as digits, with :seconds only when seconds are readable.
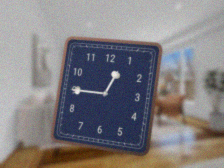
12:45
